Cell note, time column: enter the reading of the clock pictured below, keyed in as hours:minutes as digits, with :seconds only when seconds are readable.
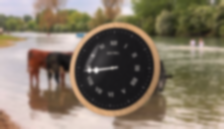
8:44
